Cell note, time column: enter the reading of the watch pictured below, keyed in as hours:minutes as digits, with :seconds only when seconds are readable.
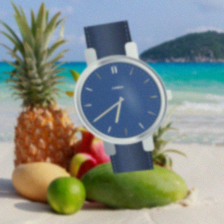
6:40
